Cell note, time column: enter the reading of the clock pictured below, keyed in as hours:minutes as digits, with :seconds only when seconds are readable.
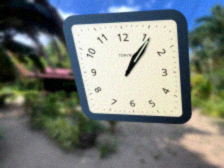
1:06
